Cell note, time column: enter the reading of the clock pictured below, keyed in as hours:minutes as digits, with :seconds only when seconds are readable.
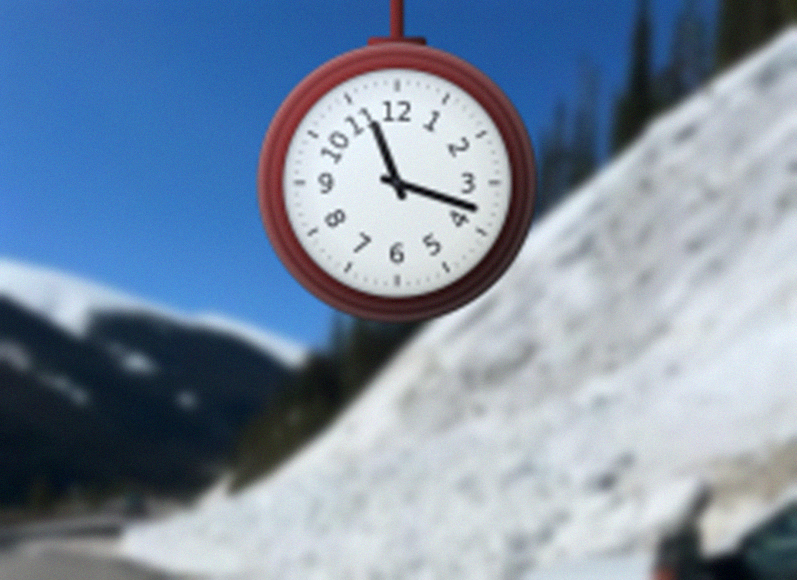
11:18
